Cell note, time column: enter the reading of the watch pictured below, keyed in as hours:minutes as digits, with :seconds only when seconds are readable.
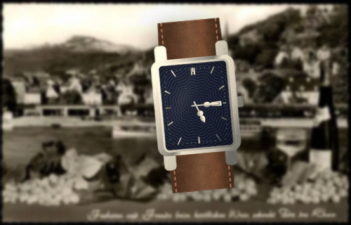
5:15
